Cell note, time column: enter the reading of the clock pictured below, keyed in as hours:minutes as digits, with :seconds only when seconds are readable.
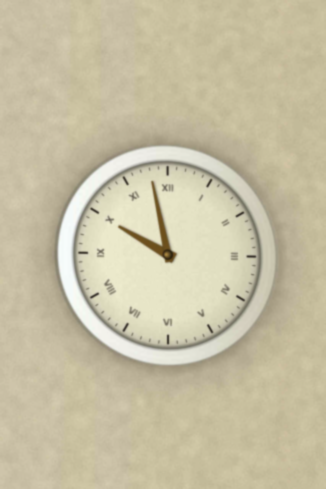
9:58
